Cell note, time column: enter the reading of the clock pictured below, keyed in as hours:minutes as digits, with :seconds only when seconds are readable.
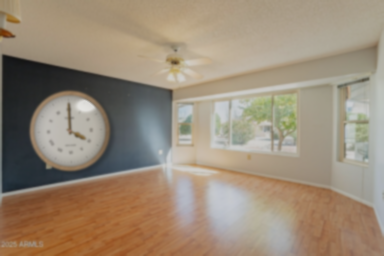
4:00
